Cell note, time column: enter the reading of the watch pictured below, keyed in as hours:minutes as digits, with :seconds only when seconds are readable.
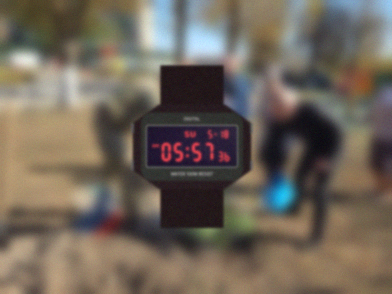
5:57
